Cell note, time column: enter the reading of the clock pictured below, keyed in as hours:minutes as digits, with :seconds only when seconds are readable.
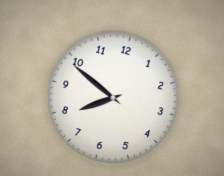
7:49
